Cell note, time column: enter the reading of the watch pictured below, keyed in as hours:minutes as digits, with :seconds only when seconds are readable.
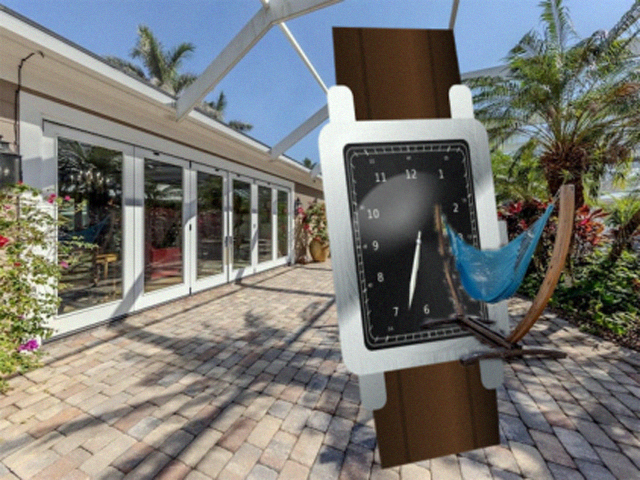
6:33
